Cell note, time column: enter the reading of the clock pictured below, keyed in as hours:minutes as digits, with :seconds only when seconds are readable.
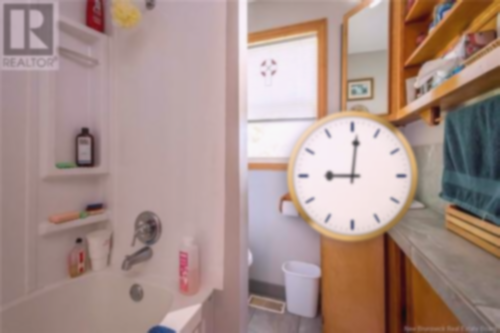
9:01
